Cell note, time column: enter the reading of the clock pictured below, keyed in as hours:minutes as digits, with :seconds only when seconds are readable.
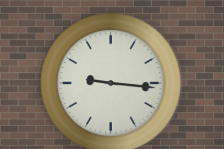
9:16
